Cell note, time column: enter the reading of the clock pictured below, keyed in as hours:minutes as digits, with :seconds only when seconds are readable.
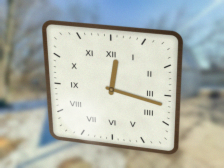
12:17
